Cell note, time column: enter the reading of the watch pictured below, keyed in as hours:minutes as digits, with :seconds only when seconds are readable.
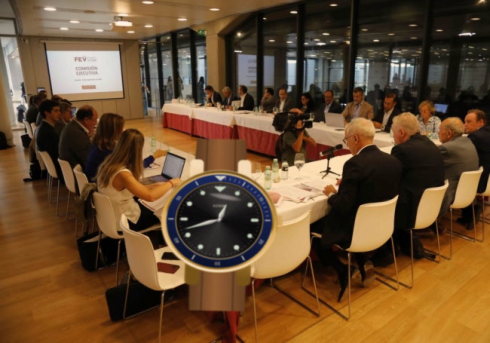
12:42
